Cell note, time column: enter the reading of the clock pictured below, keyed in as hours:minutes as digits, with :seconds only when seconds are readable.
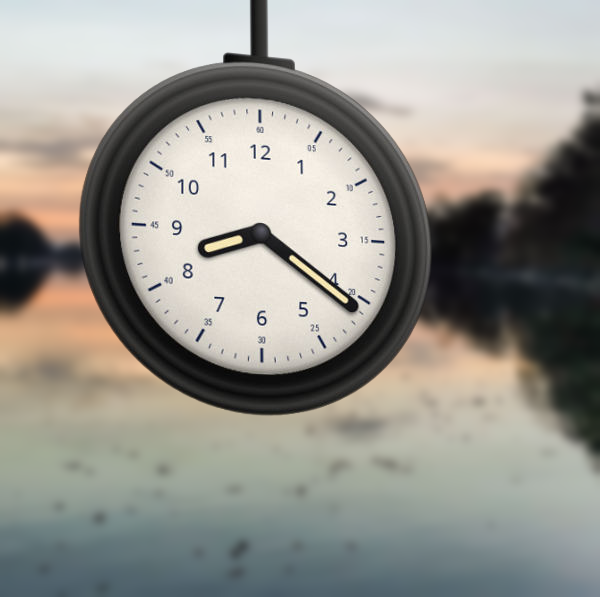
8:21
